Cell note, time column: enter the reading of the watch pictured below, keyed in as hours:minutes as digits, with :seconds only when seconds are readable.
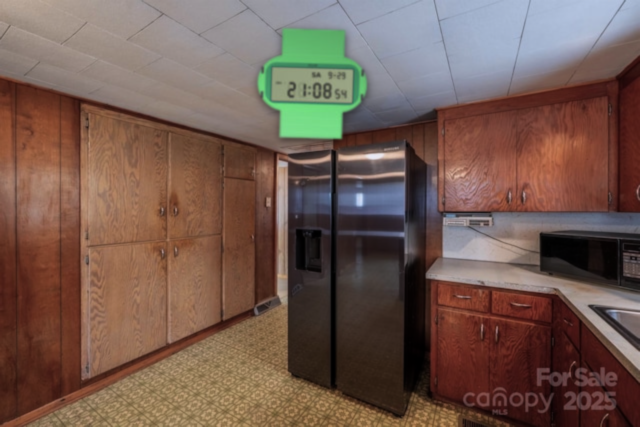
21:08
